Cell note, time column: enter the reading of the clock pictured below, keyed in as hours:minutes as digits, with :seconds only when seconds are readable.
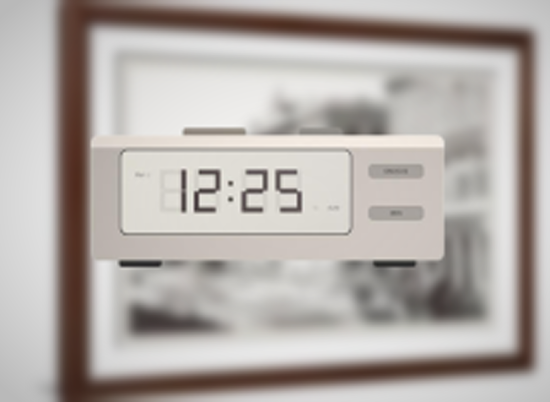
12:25
